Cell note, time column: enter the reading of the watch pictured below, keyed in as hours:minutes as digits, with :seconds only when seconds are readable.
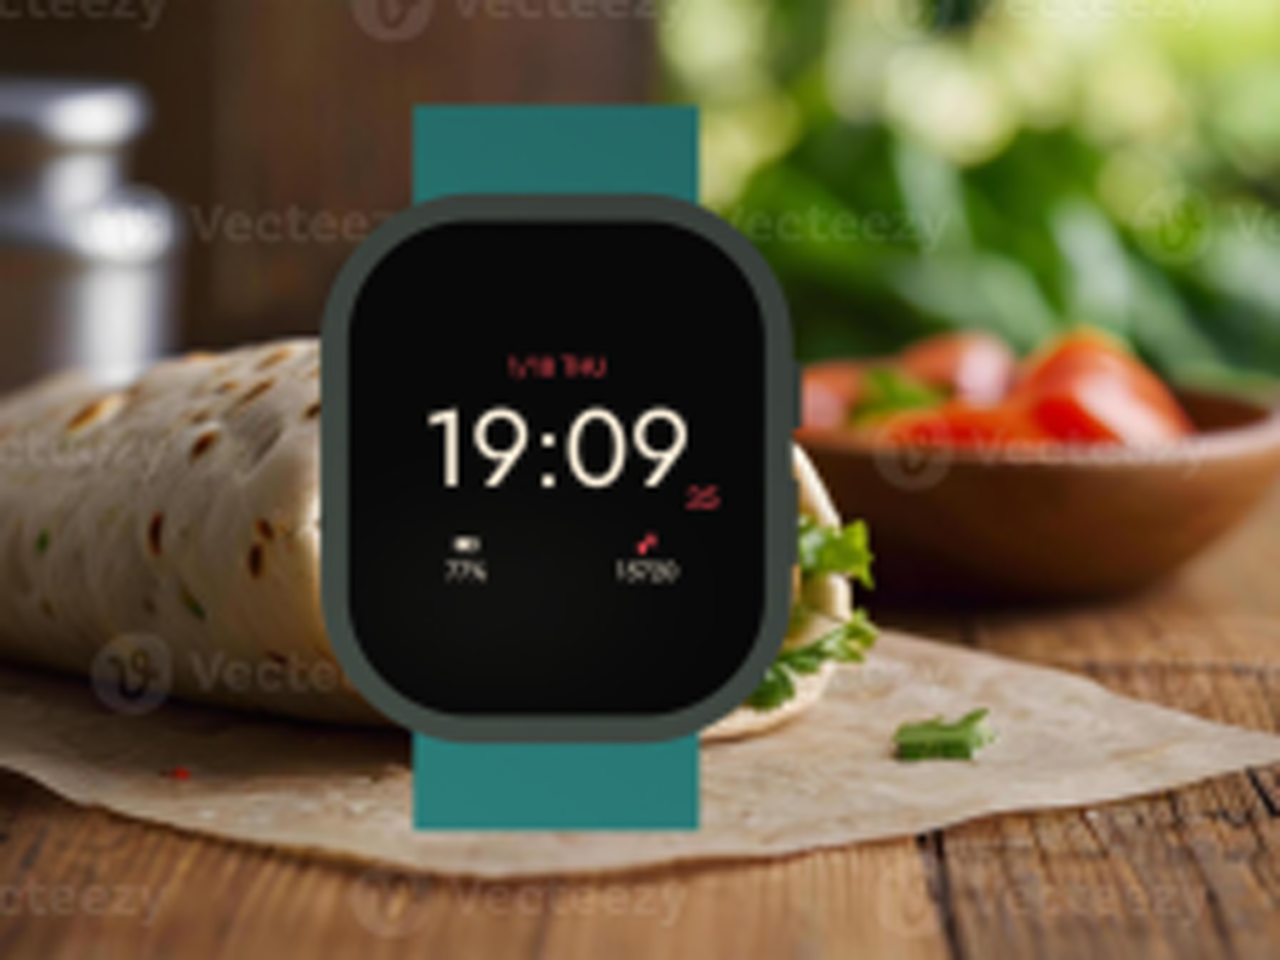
19:09
